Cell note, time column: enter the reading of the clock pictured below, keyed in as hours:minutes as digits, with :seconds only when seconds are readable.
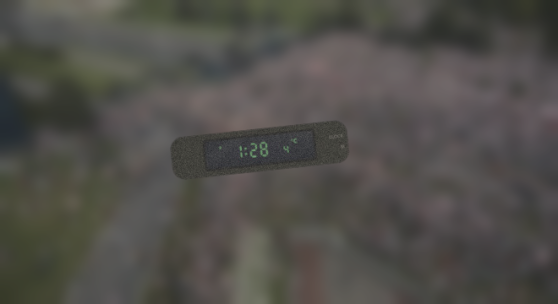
1:28
